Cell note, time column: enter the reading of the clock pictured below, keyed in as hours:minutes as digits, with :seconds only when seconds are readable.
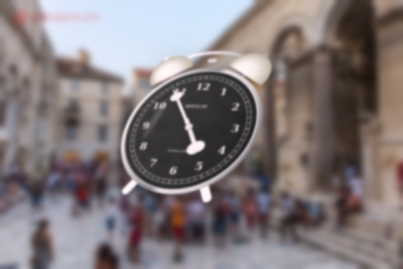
4:54
